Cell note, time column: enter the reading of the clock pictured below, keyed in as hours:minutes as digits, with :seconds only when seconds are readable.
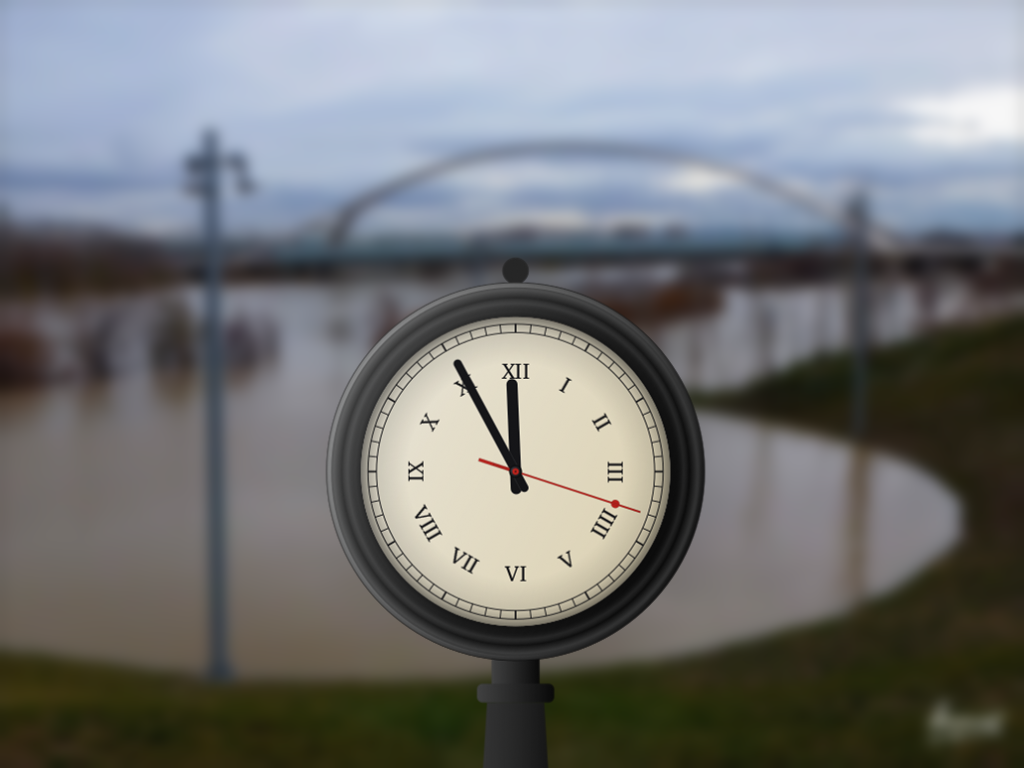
11:55:18
